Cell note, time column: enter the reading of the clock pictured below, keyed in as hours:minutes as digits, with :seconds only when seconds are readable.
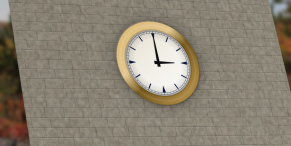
3:00
